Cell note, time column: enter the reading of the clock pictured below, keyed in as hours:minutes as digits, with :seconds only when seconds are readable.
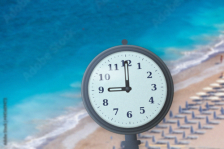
9:00
